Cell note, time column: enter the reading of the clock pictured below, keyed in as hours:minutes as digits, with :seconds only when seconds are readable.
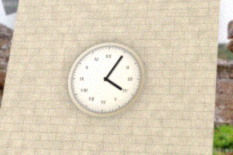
4:05
